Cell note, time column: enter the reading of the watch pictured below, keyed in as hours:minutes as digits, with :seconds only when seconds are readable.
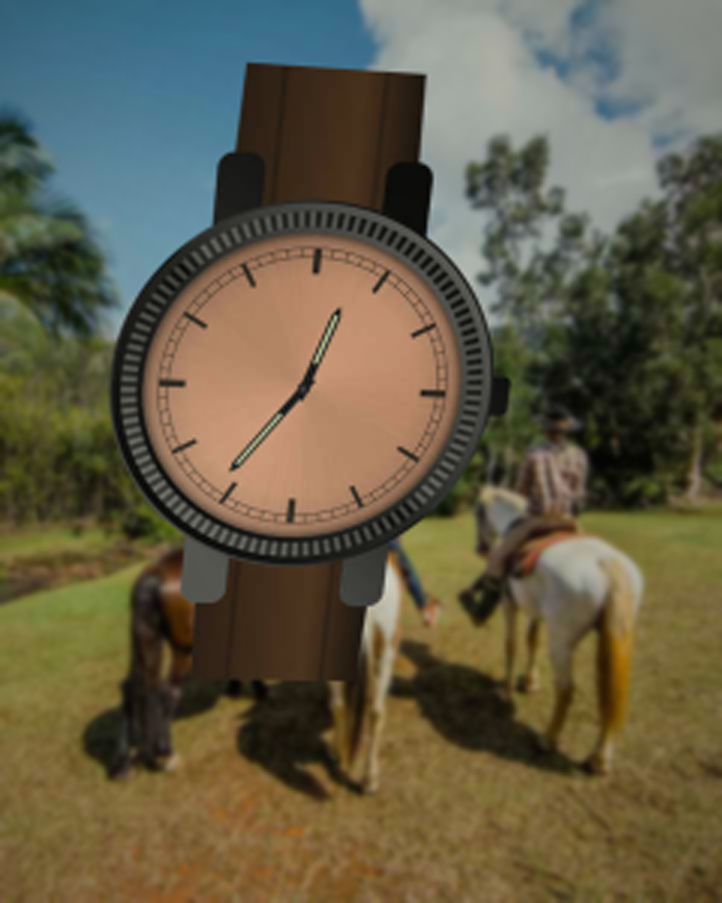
12:36
